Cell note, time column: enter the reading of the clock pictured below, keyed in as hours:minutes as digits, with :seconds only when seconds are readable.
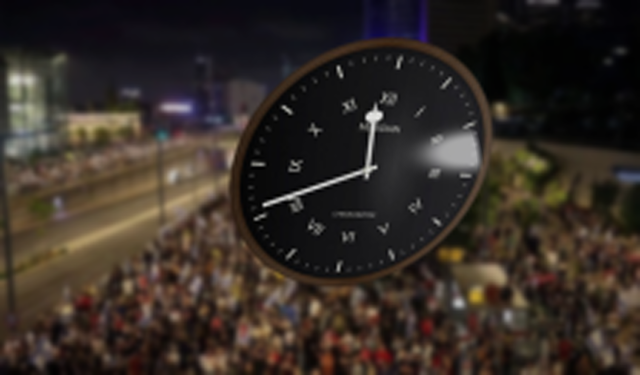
11:41
